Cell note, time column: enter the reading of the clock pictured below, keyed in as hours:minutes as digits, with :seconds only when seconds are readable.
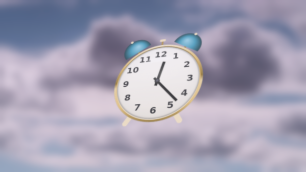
12:23
